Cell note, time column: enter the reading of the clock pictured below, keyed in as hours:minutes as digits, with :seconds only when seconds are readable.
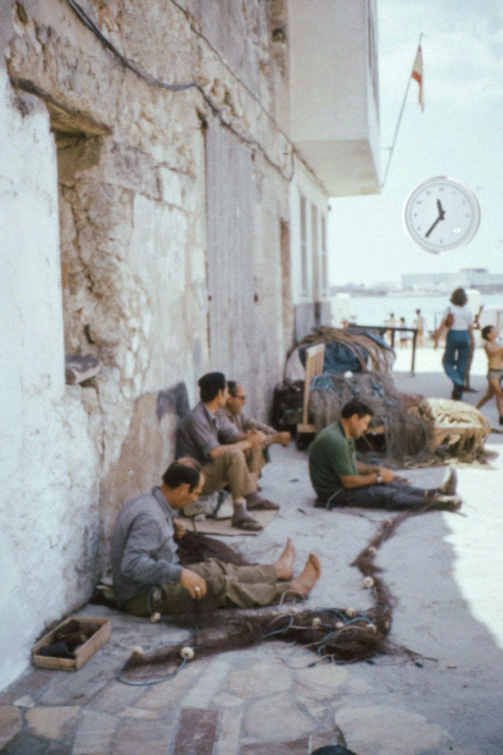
11:36
